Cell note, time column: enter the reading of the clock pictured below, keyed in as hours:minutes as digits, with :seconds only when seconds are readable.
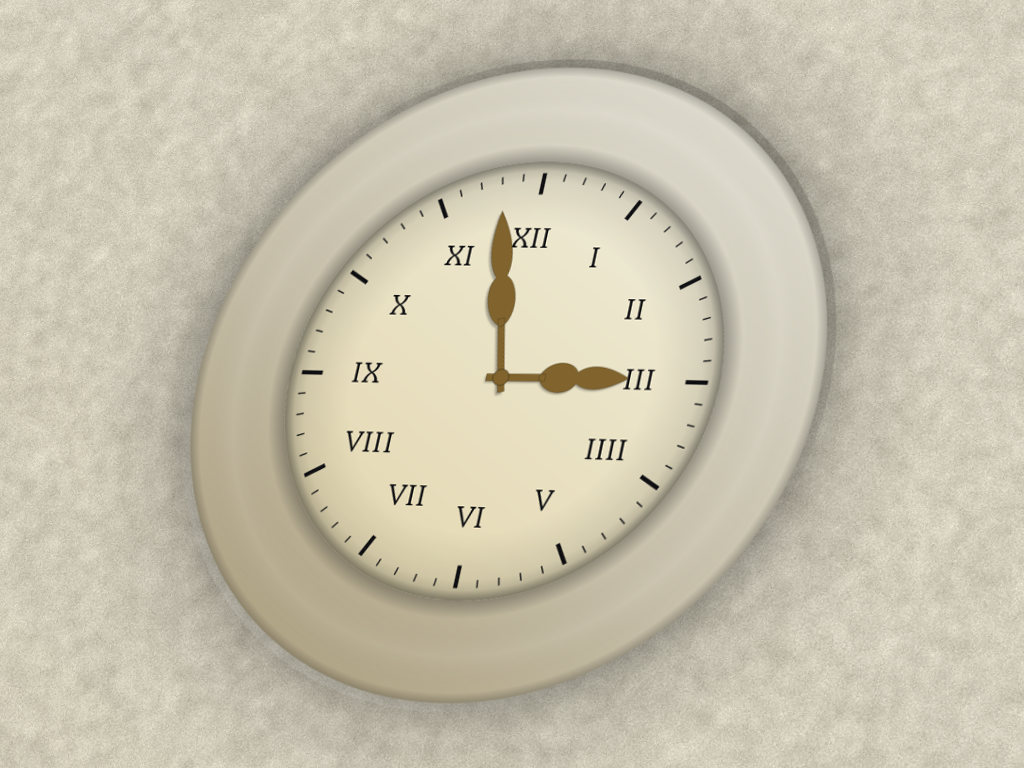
2:58
